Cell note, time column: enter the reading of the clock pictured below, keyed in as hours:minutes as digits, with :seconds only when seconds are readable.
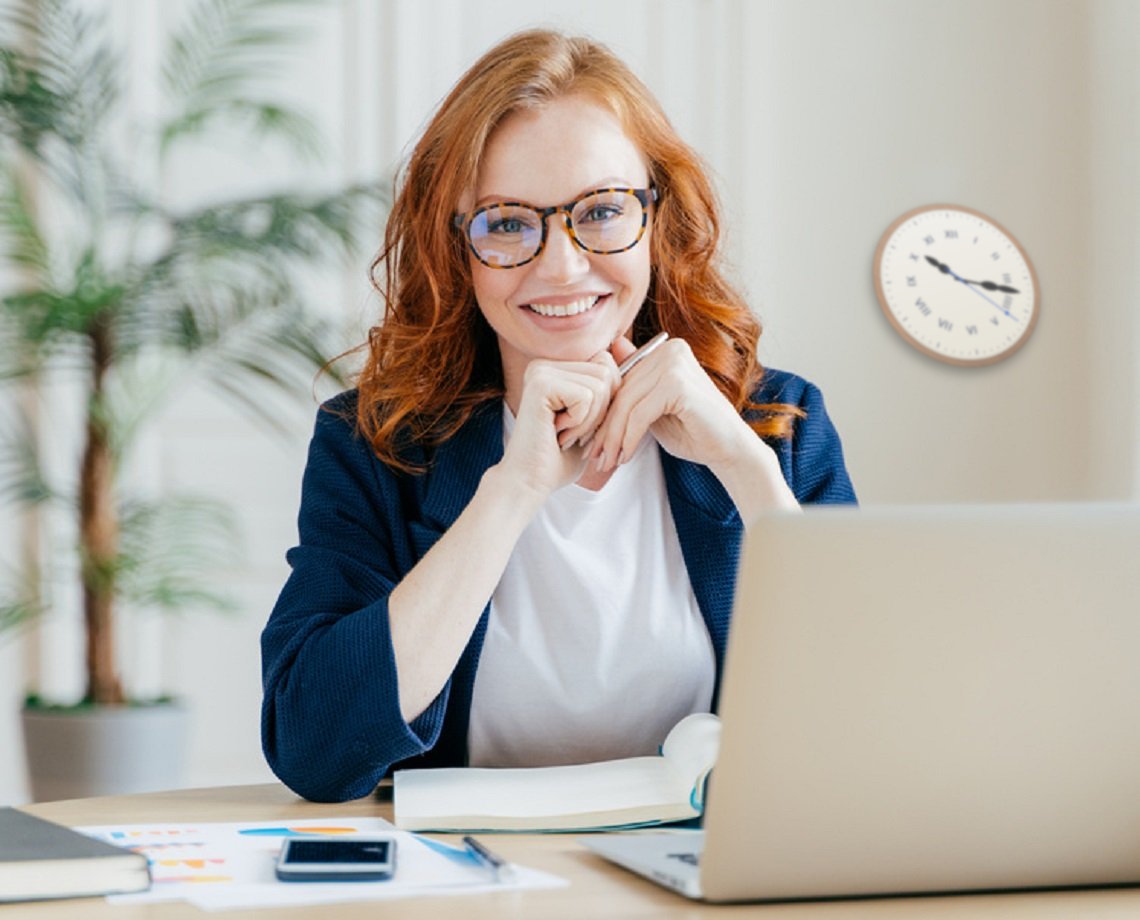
10:17:22
